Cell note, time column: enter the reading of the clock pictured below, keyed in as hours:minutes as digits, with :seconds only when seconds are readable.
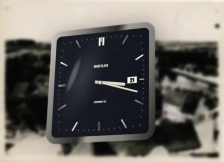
3:18
